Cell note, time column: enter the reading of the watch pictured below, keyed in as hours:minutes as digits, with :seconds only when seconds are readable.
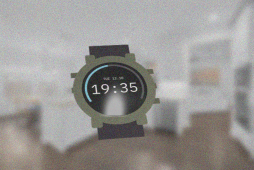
19:35
